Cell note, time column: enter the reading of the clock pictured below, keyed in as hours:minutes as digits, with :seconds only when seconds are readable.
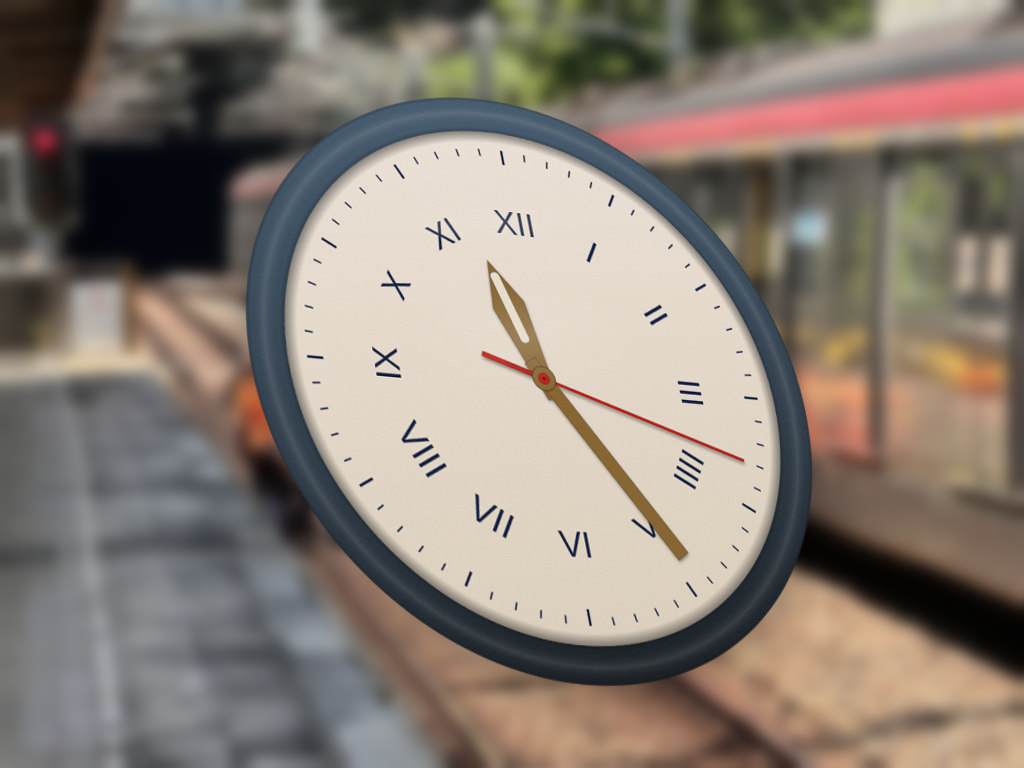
11:24:18
